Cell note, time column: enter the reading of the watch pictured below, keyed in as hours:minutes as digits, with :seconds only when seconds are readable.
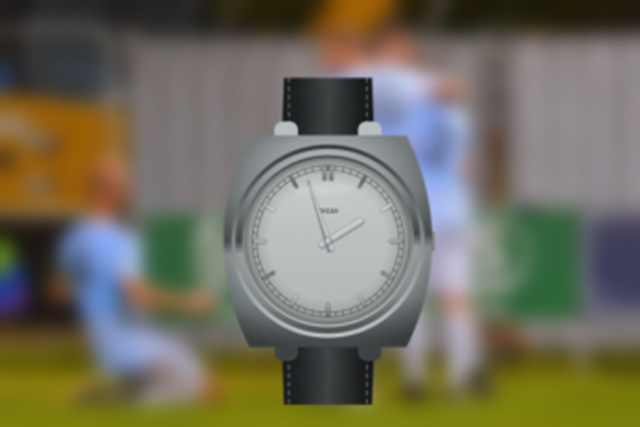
1:57
